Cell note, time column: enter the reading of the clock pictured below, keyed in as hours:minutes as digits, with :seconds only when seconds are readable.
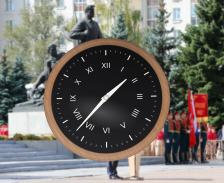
1:37
